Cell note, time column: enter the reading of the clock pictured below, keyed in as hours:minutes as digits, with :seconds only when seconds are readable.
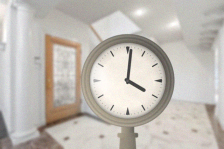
4:01
